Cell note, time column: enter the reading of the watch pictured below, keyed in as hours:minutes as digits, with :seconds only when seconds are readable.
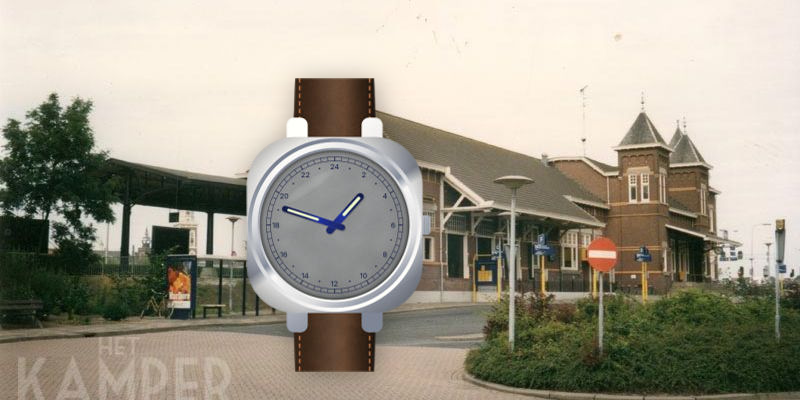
2:48
